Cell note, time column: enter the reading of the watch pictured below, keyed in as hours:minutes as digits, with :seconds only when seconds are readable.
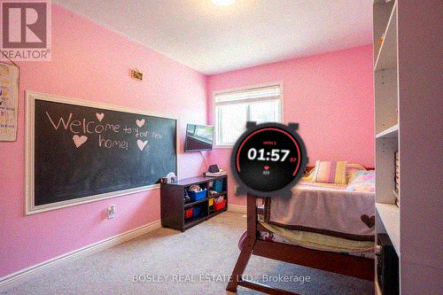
1:57
